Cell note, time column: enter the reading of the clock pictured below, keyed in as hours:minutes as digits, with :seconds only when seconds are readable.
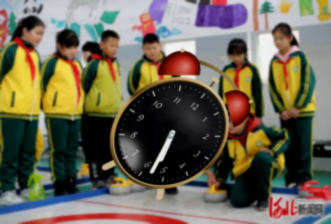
5:28
